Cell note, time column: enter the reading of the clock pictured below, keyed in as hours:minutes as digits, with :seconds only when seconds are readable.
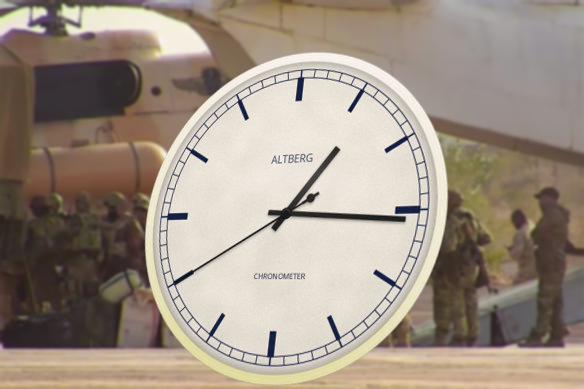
1:15:40
